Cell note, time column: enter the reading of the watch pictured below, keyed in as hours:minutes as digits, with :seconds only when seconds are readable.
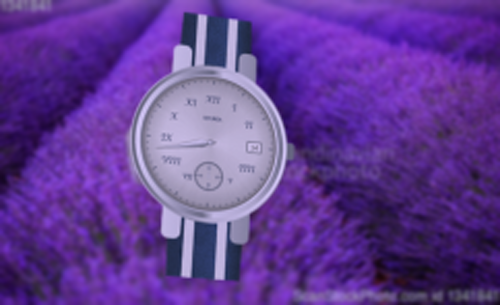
8:43
